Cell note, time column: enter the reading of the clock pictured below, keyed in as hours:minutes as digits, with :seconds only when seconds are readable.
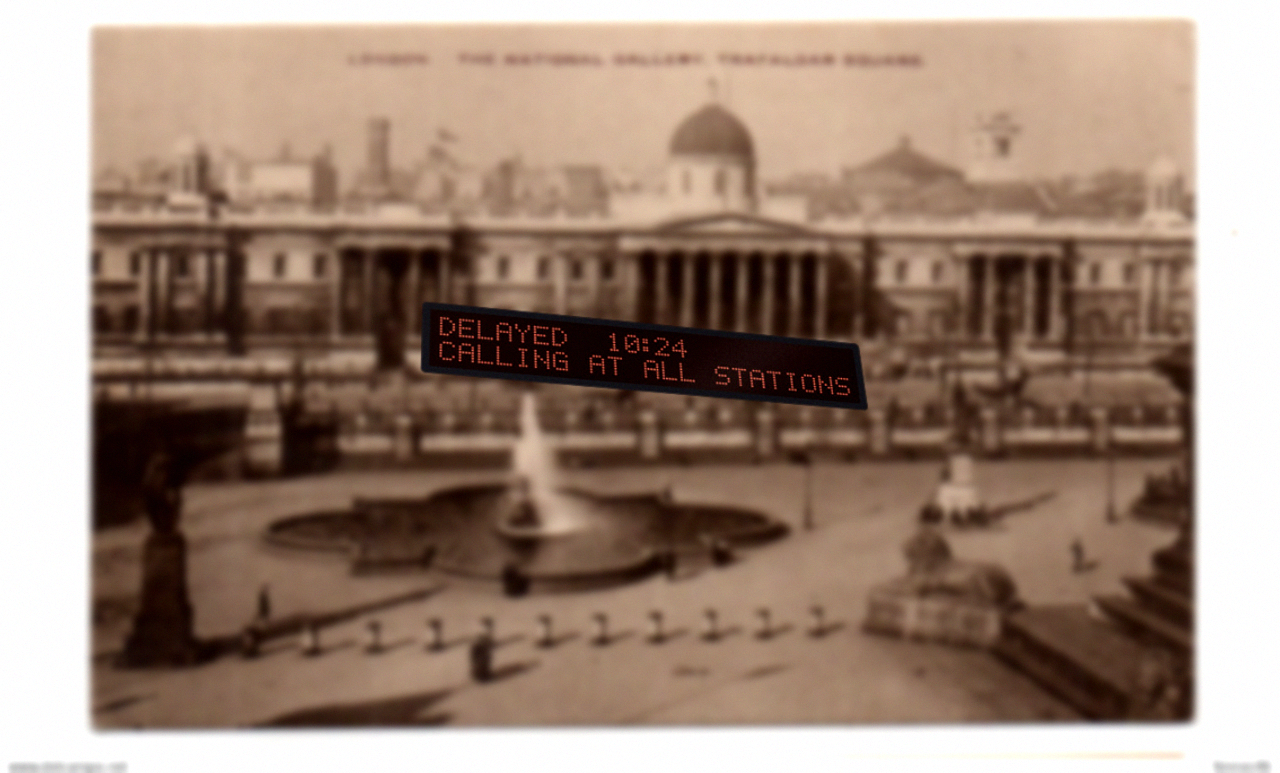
10:24
